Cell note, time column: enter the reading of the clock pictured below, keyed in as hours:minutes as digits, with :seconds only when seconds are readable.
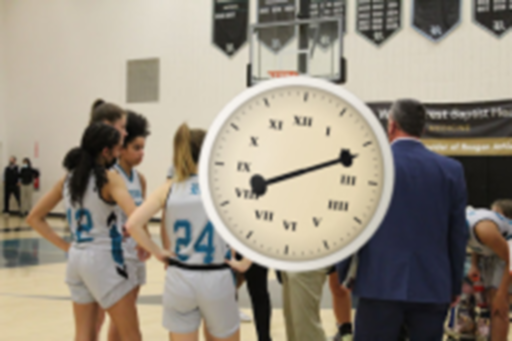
8:11
